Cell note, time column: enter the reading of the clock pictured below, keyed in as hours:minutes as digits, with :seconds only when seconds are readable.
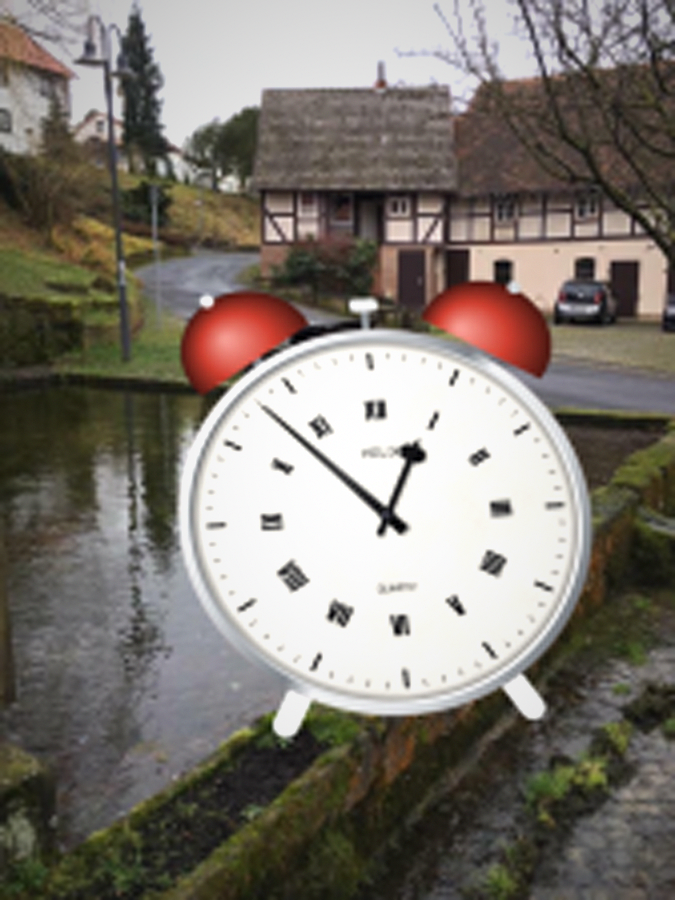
12:53
